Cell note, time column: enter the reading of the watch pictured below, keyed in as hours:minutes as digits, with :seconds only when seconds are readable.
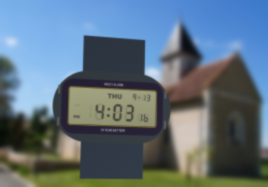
4:03
